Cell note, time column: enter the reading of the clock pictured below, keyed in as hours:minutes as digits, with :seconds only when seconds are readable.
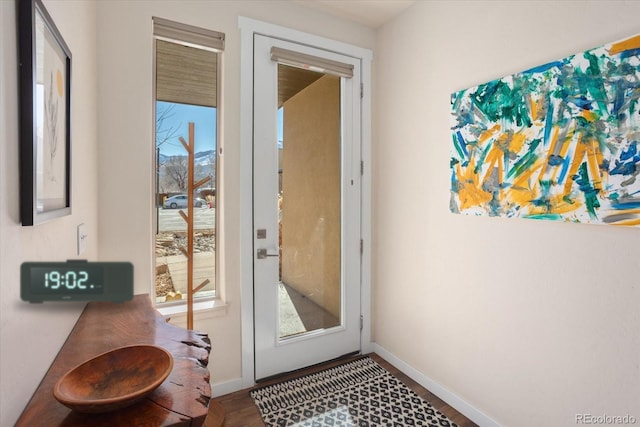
19:02
